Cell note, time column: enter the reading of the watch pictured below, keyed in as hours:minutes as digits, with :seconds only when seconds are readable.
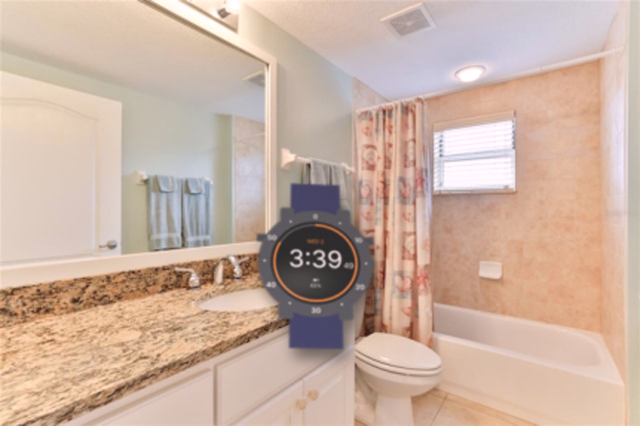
3:39
